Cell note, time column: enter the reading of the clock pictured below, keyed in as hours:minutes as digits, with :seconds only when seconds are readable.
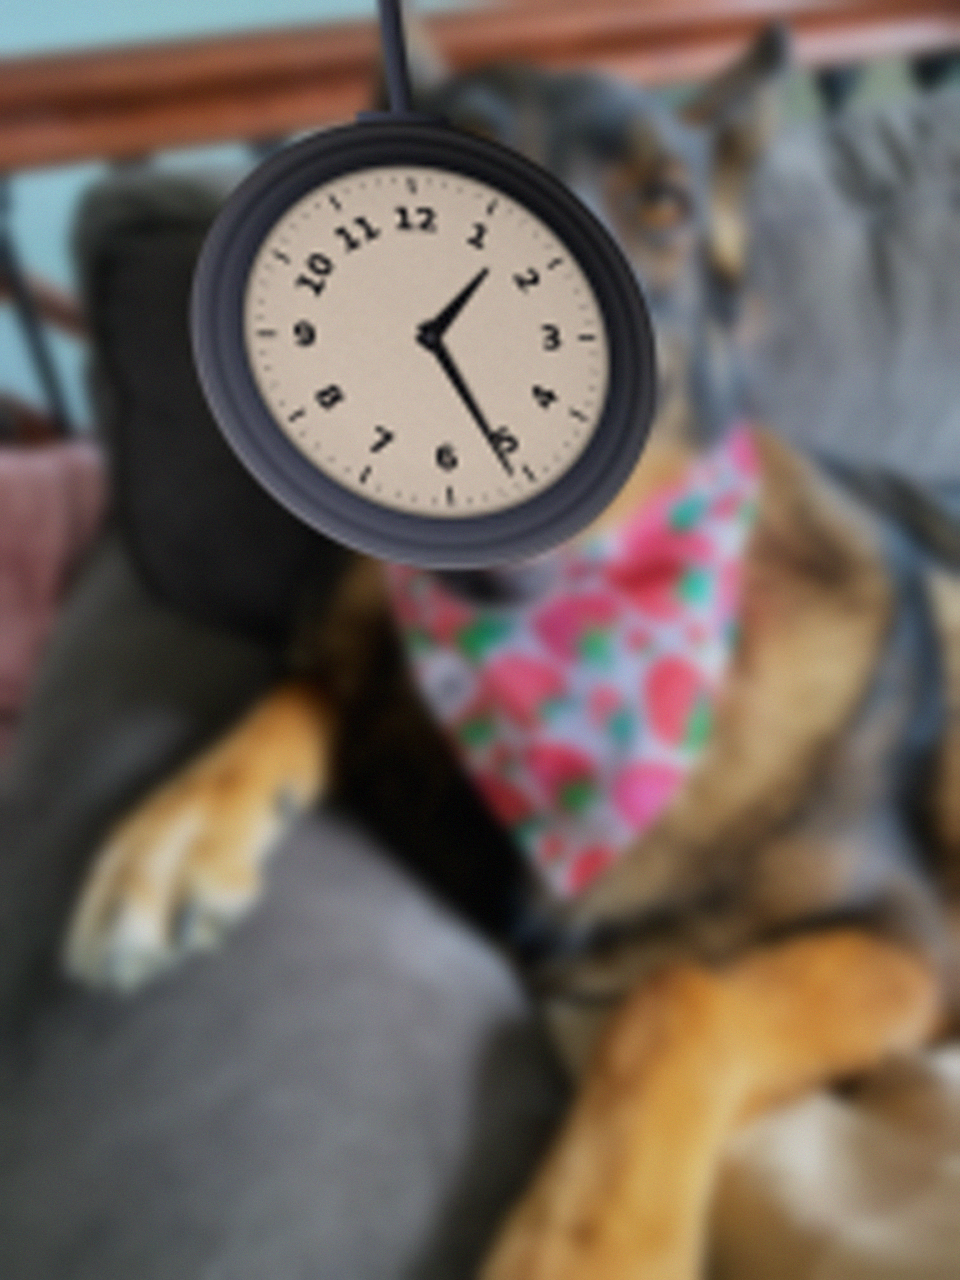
1:26
